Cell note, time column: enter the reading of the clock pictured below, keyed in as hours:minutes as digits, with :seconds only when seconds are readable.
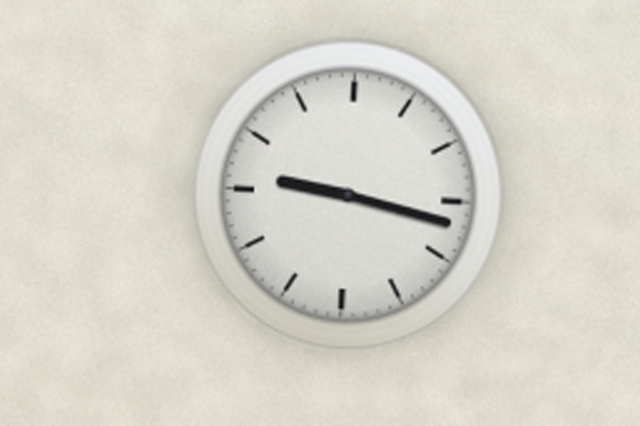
9:17
